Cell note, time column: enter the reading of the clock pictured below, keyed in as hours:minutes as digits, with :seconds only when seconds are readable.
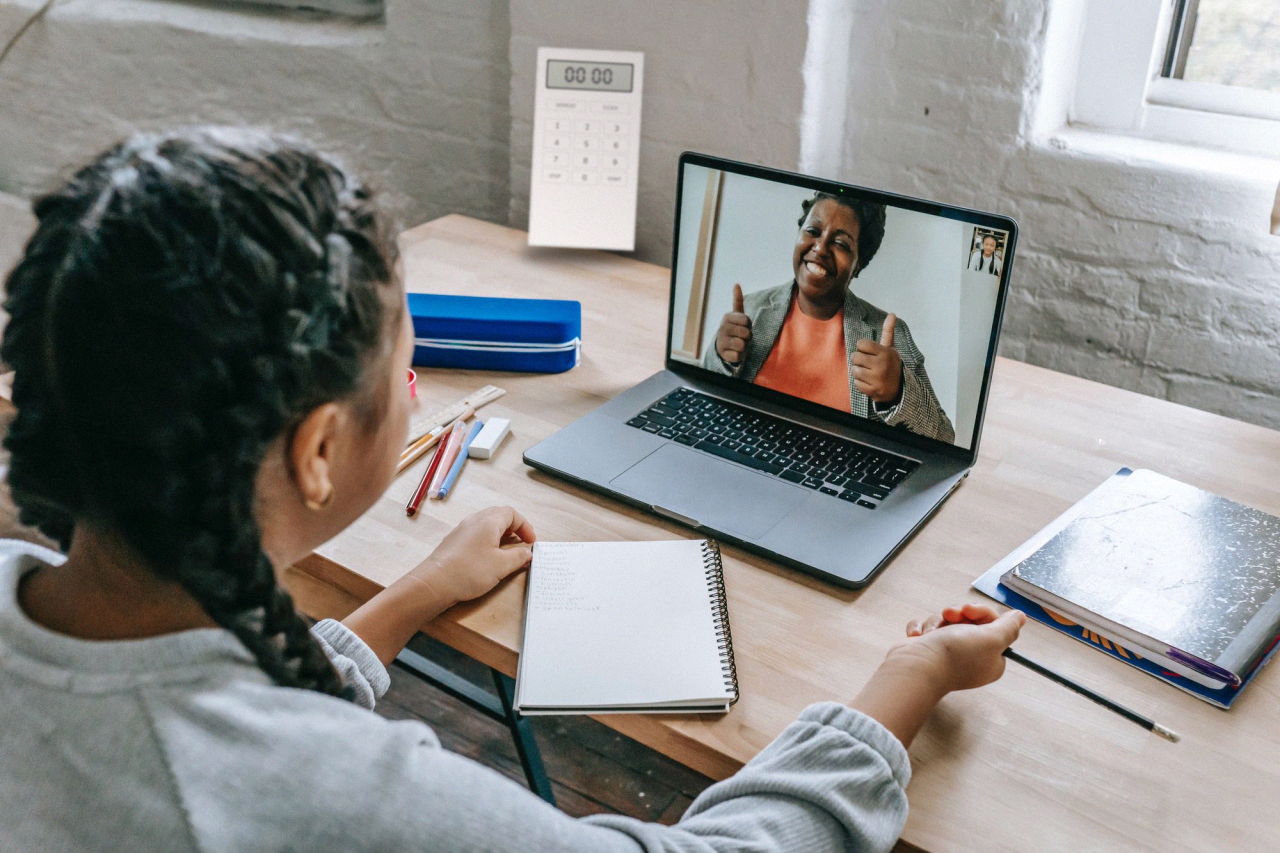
0:00
